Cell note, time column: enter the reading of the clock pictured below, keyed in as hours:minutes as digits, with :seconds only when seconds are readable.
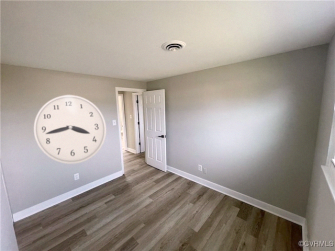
3:43
